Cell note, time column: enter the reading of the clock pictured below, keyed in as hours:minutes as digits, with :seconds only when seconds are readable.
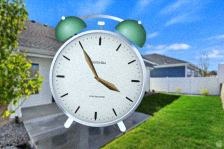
3:55
